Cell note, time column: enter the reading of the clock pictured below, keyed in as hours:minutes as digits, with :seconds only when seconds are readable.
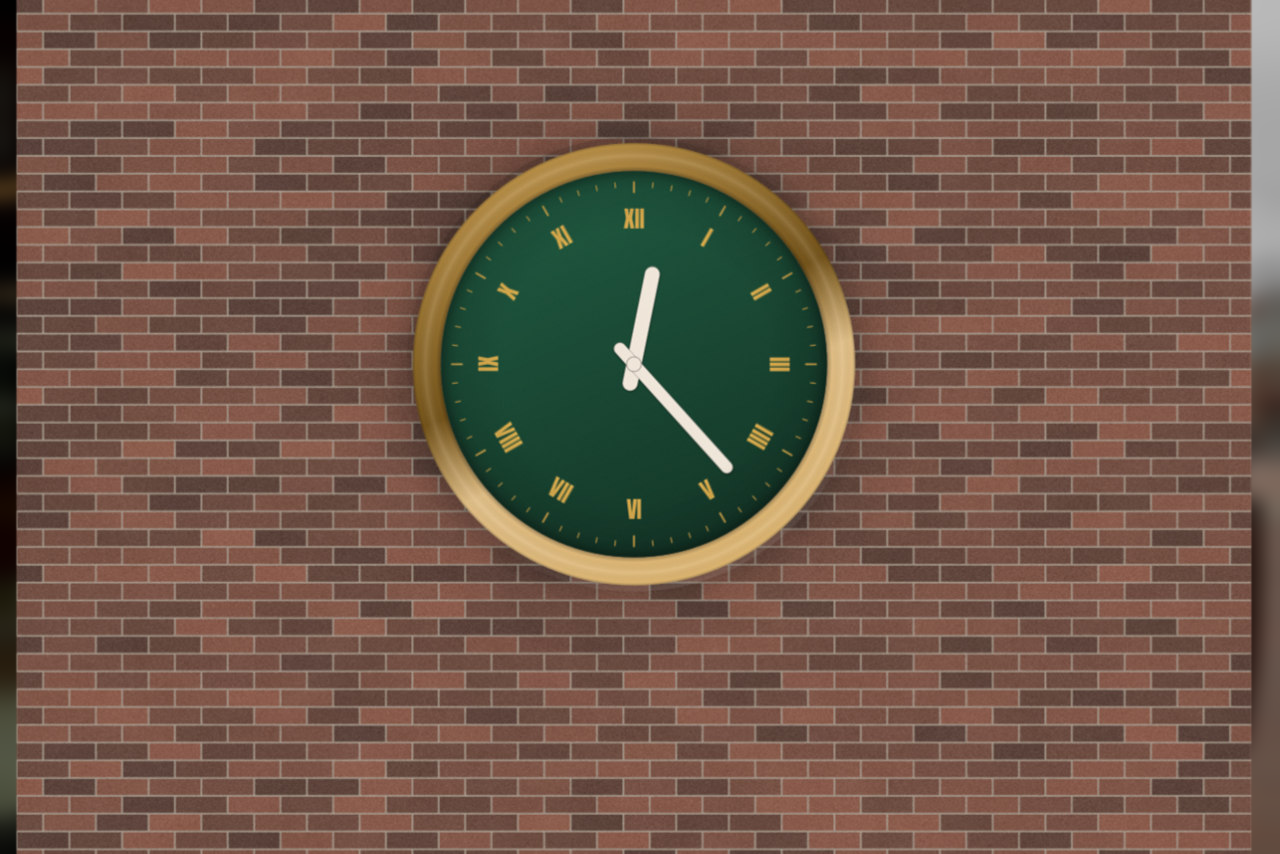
12:23
